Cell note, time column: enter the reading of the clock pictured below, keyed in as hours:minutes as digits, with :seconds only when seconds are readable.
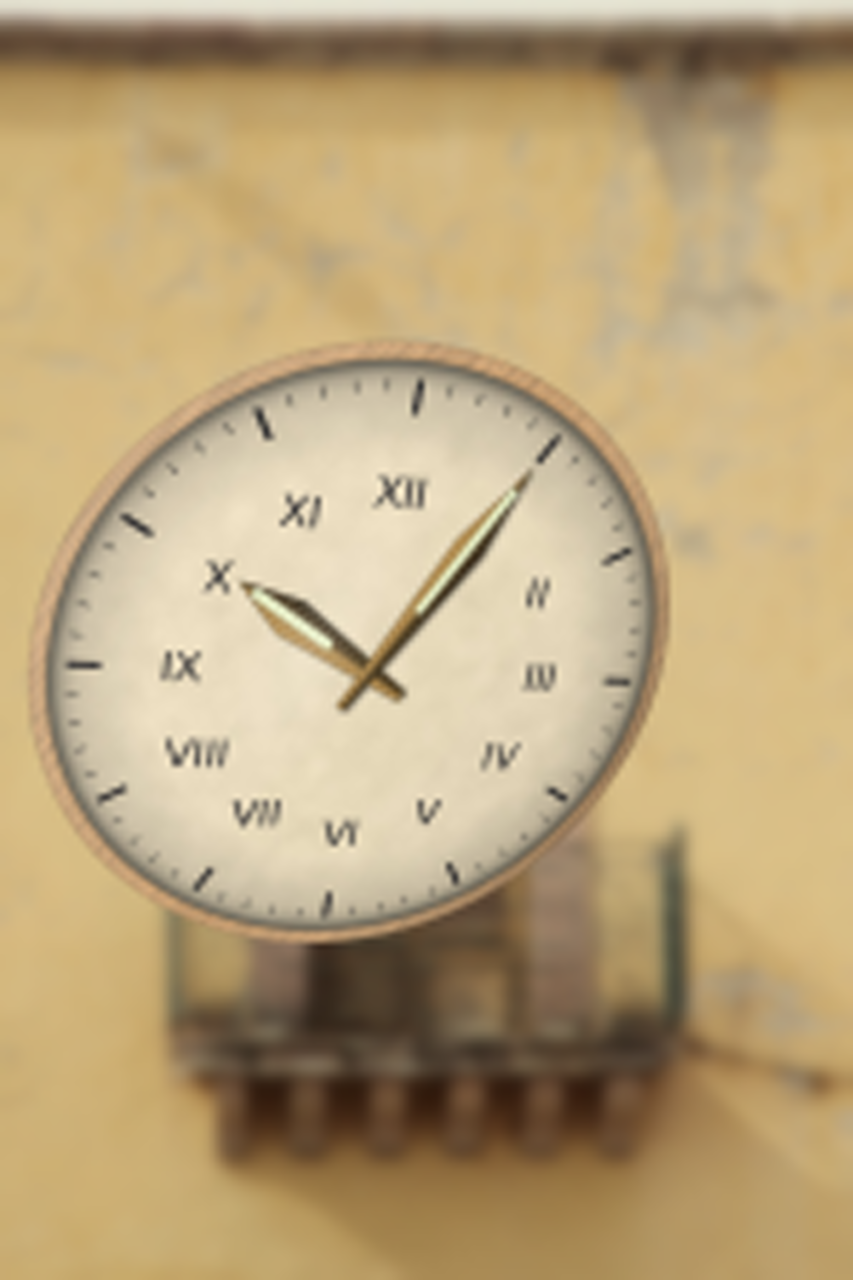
10:05
